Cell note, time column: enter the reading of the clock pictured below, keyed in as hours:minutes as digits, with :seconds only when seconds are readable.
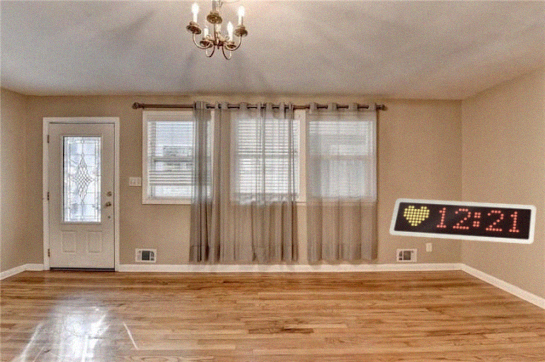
12:21
